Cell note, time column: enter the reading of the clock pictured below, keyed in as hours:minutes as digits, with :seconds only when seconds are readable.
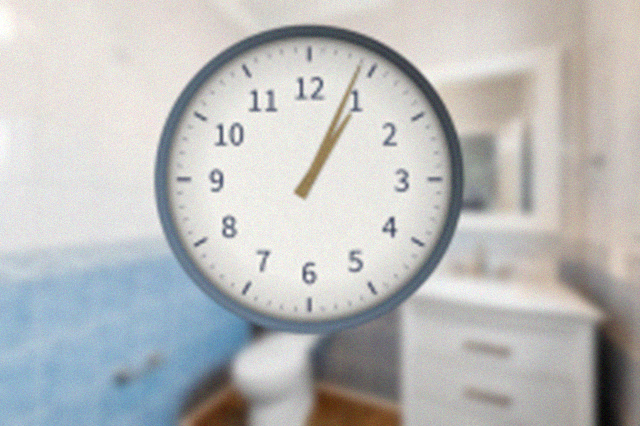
1:04
